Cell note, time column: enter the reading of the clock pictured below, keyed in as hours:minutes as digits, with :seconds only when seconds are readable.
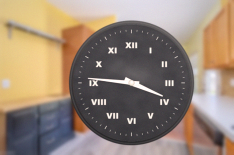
3:46
